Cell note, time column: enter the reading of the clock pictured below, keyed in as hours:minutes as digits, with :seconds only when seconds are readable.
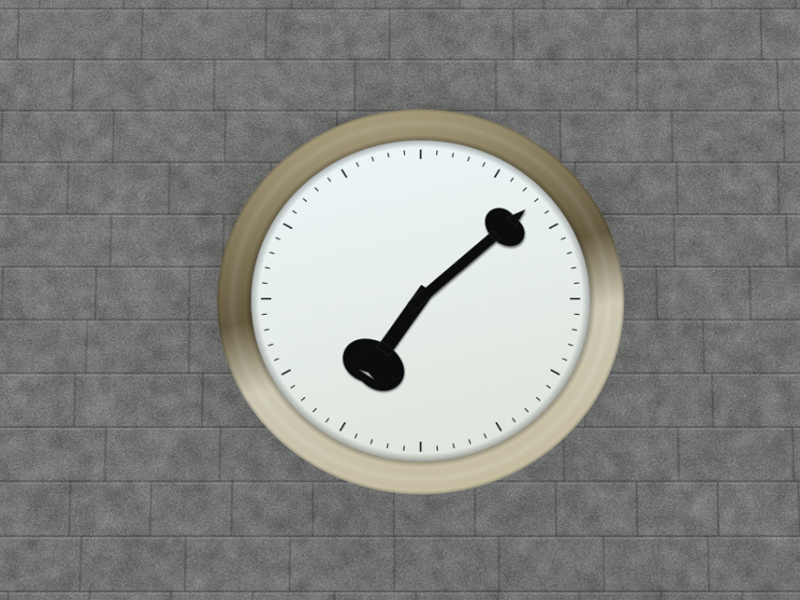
7:08
